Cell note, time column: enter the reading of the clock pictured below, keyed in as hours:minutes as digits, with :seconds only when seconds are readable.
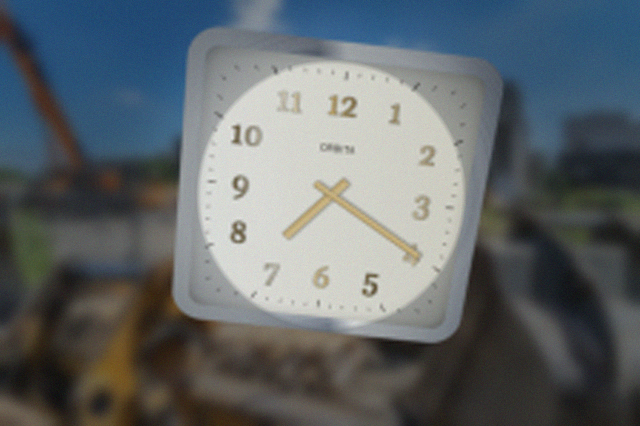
7:20
